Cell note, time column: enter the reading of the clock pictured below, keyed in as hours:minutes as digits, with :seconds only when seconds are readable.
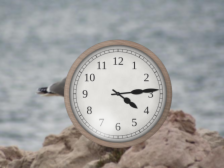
4:14
